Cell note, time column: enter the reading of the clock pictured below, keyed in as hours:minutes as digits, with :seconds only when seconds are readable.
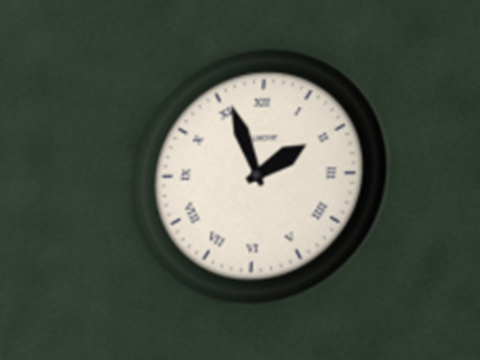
1:56
